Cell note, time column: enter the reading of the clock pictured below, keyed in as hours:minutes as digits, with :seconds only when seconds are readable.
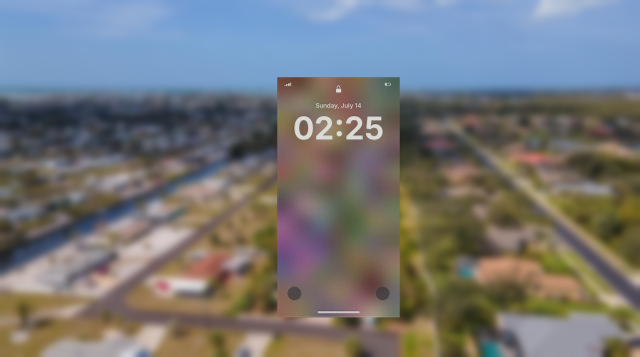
2:25
